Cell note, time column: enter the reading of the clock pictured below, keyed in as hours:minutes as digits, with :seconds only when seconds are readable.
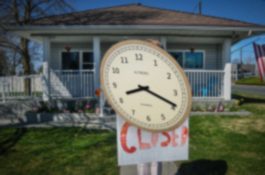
8:19
